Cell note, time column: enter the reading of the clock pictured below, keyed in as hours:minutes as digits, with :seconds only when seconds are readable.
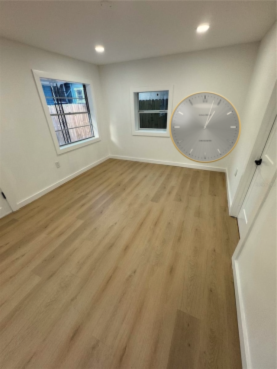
1:03
